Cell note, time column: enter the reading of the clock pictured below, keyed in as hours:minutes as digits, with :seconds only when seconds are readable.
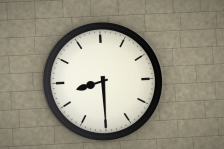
8:30
